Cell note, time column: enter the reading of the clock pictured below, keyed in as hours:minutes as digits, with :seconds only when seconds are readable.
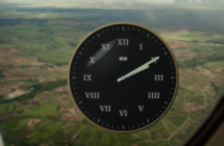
2:10
